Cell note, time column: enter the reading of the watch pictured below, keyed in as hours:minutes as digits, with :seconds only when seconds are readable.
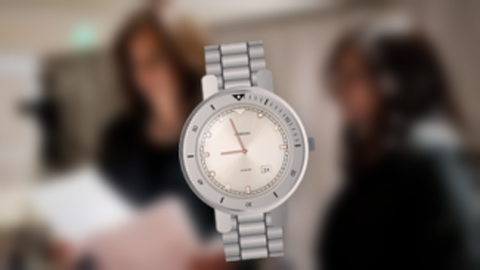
8:57
